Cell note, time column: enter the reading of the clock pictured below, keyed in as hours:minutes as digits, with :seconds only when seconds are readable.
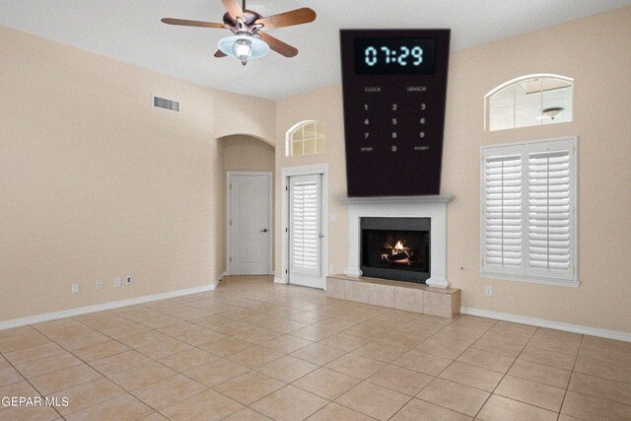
7:29
